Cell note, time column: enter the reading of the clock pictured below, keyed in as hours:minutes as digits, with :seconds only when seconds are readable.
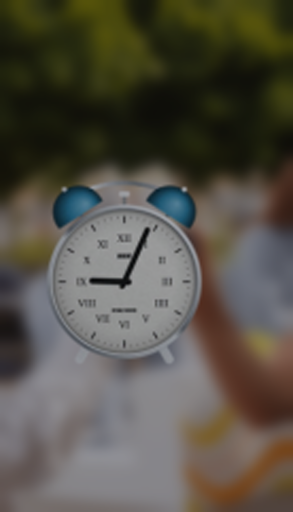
9:04
